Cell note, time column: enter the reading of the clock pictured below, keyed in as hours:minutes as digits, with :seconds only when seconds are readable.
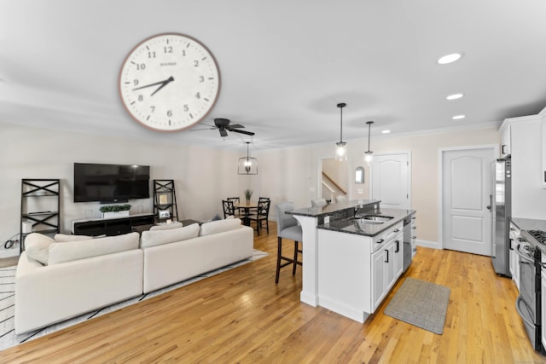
7:43
